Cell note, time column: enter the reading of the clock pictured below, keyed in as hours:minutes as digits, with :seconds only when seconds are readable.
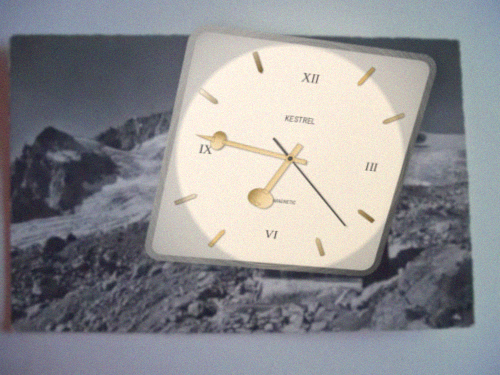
6:46:22
